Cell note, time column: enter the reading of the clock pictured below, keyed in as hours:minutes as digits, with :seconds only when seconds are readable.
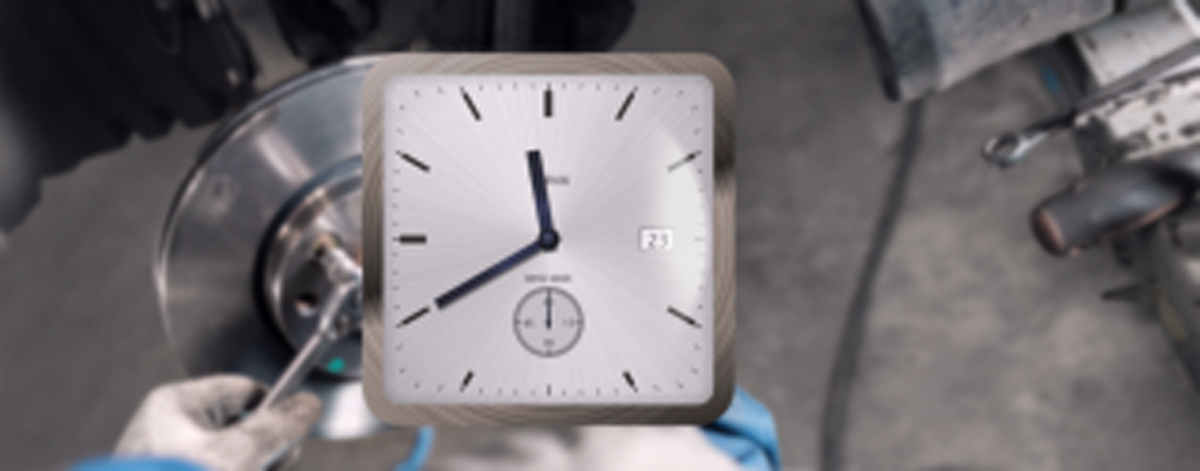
11:40
